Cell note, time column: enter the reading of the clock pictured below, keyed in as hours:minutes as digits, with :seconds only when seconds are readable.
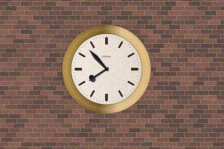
7:53
